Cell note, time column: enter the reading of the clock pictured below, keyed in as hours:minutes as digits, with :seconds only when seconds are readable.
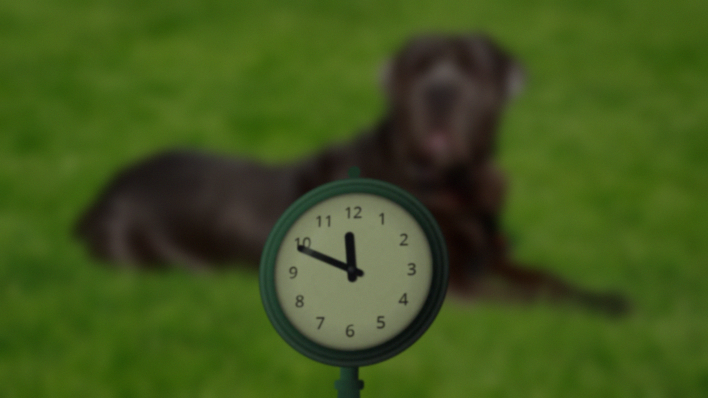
11:49
